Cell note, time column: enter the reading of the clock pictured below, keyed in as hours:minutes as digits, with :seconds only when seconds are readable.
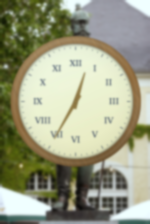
12:35
